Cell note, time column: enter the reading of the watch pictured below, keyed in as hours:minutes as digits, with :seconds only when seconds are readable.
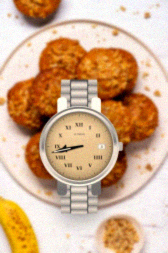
8:43
